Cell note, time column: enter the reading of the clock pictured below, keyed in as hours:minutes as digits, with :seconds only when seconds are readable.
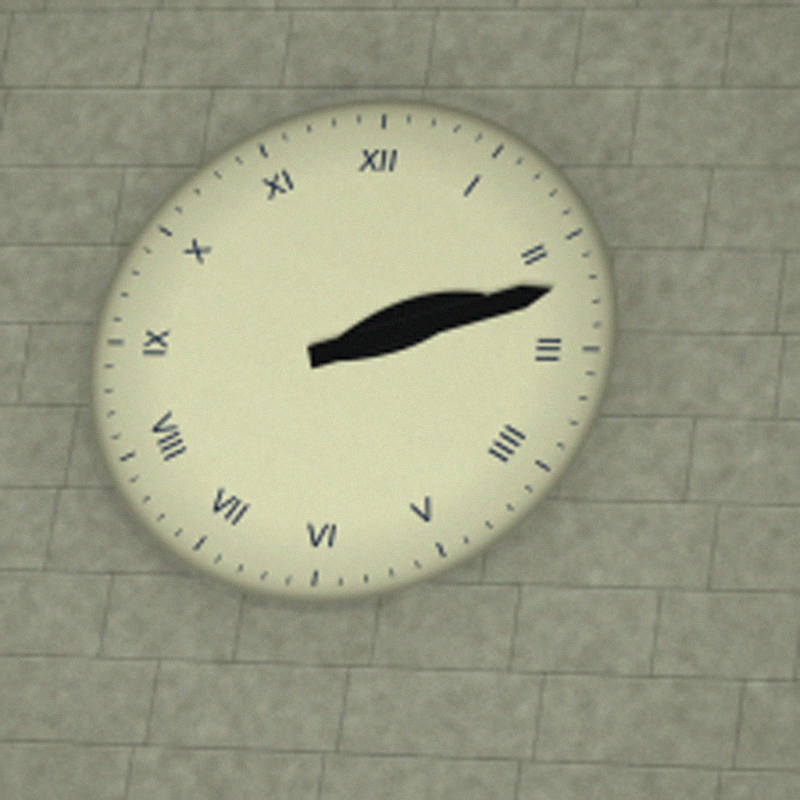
2:12
